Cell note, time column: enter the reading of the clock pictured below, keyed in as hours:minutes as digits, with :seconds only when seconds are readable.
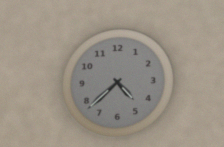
4:38
